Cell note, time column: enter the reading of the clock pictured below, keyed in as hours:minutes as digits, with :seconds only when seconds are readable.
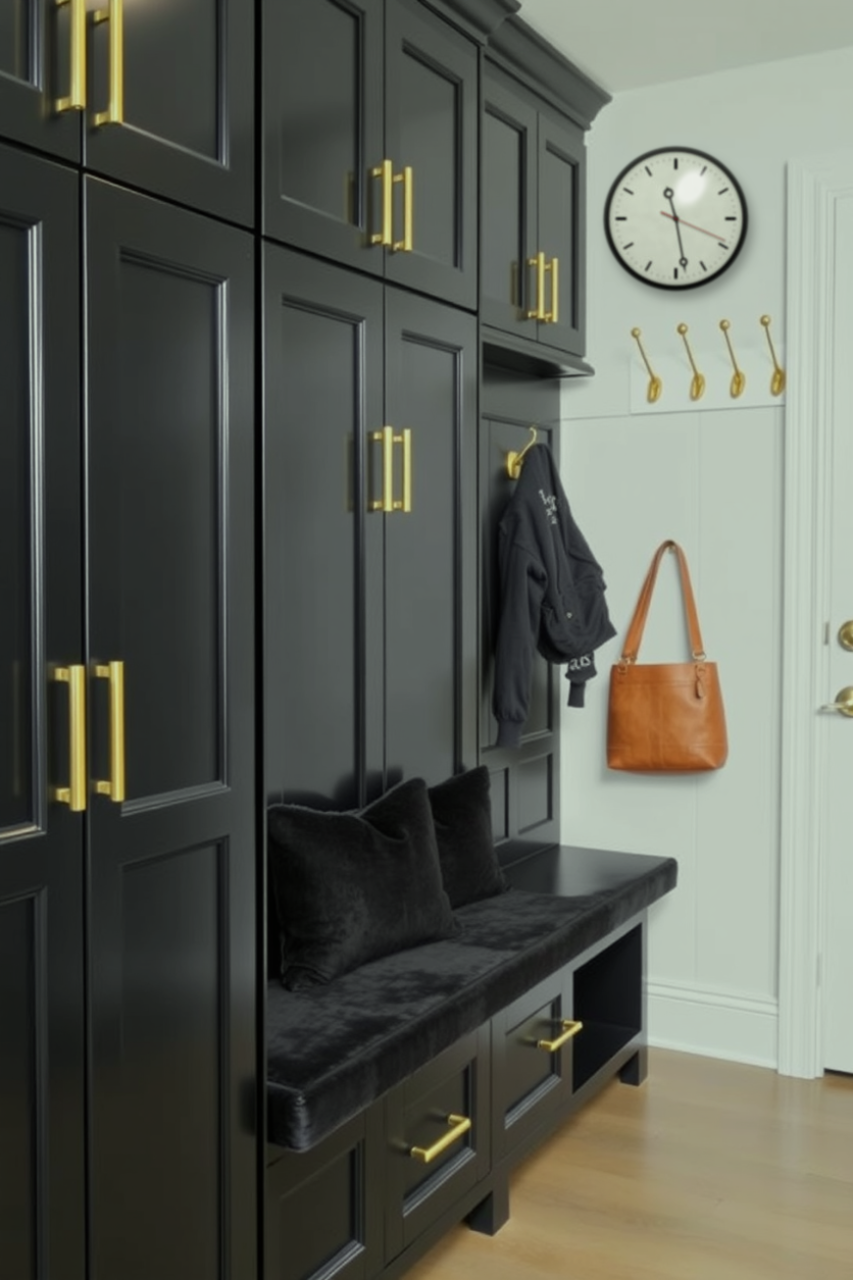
11:28:19
